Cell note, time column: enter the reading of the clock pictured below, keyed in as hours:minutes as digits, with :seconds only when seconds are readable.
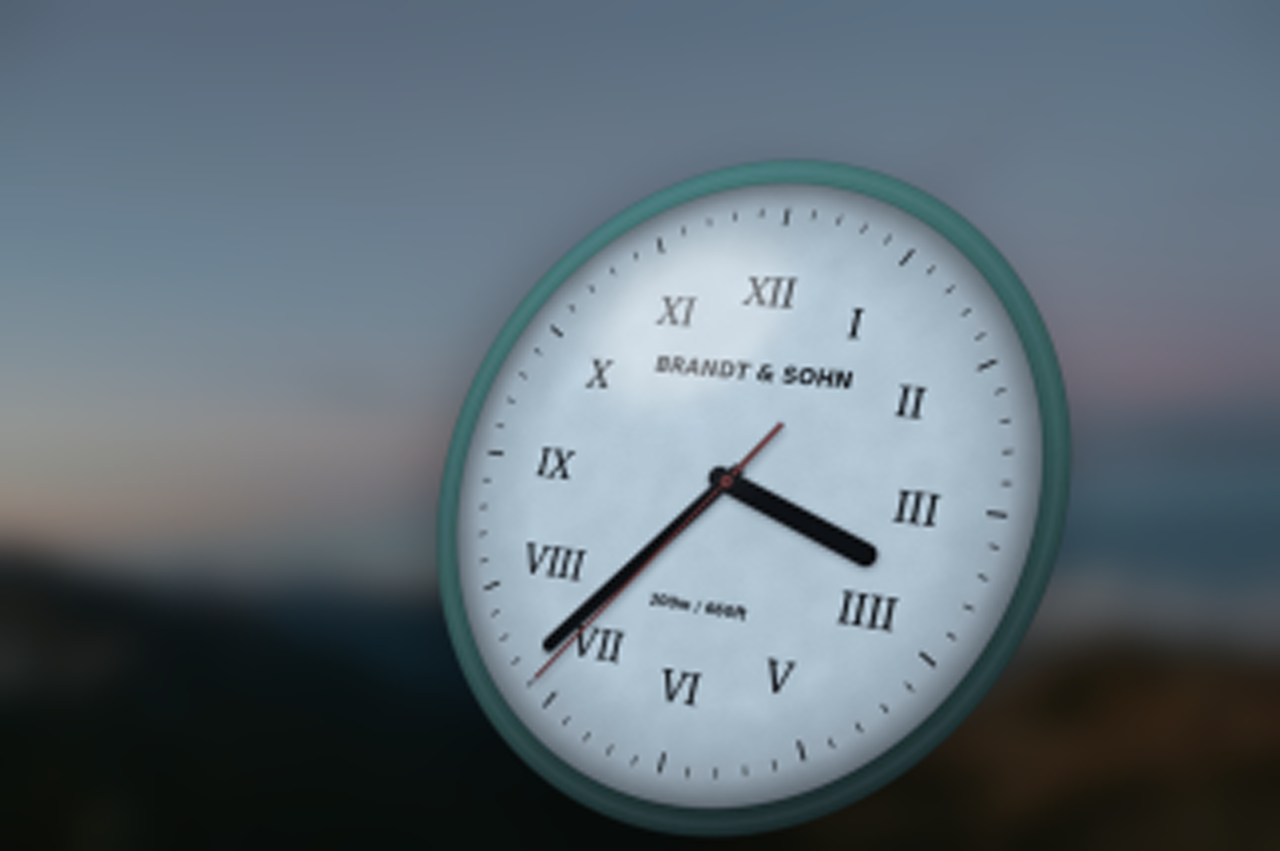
3:36:36
